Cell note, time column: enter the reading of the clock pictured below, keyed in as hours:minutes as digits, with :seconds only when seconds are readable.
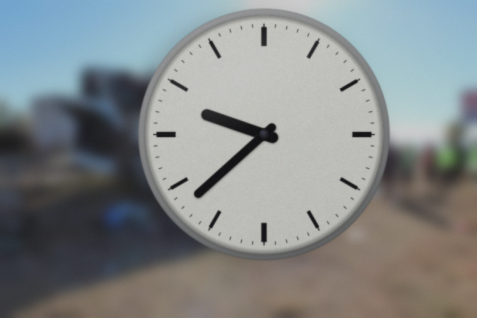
9:38
